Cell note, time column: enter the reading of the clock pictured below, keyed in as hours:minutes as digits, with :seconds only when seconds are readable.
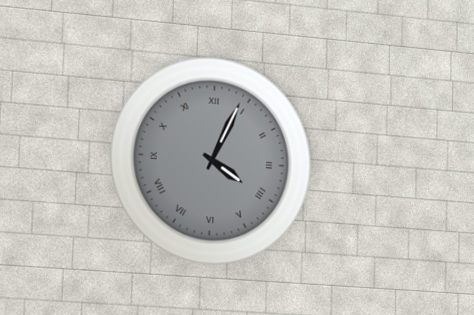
4:04
